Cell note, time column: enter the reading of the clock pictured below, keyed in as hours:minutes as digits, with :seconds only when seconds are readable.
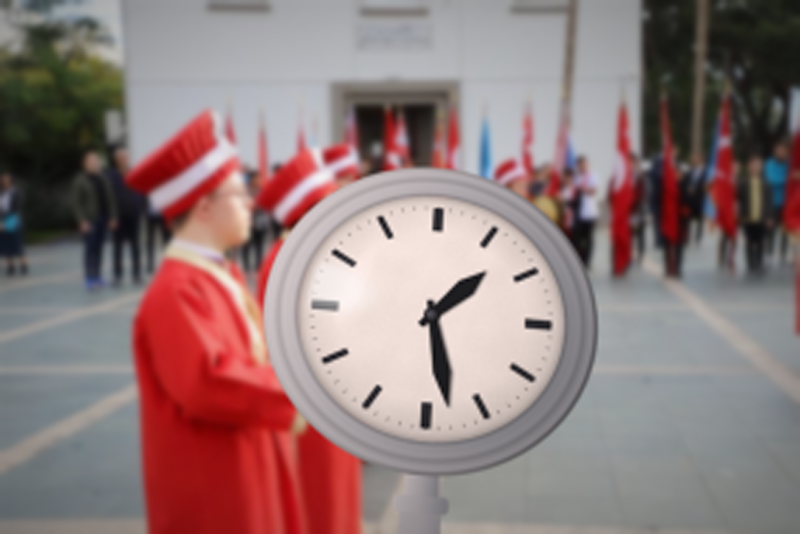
1:28
